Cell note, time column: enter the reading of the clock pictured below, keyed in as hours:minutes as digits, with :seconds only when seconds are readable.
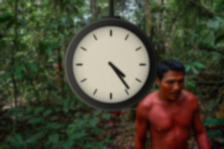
4:24
